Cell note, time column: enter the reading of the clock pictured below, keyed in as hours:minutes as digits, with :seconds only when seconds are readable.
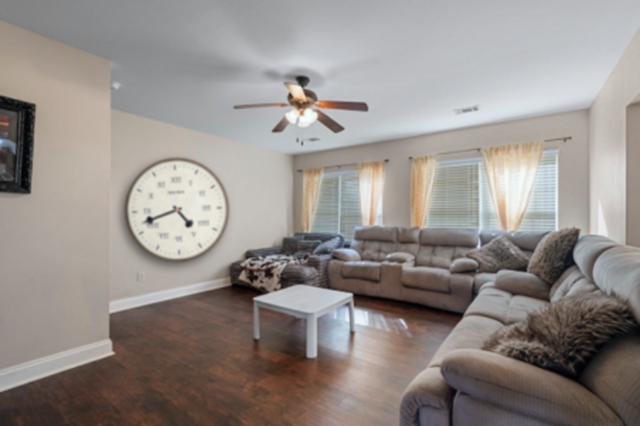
4:42
